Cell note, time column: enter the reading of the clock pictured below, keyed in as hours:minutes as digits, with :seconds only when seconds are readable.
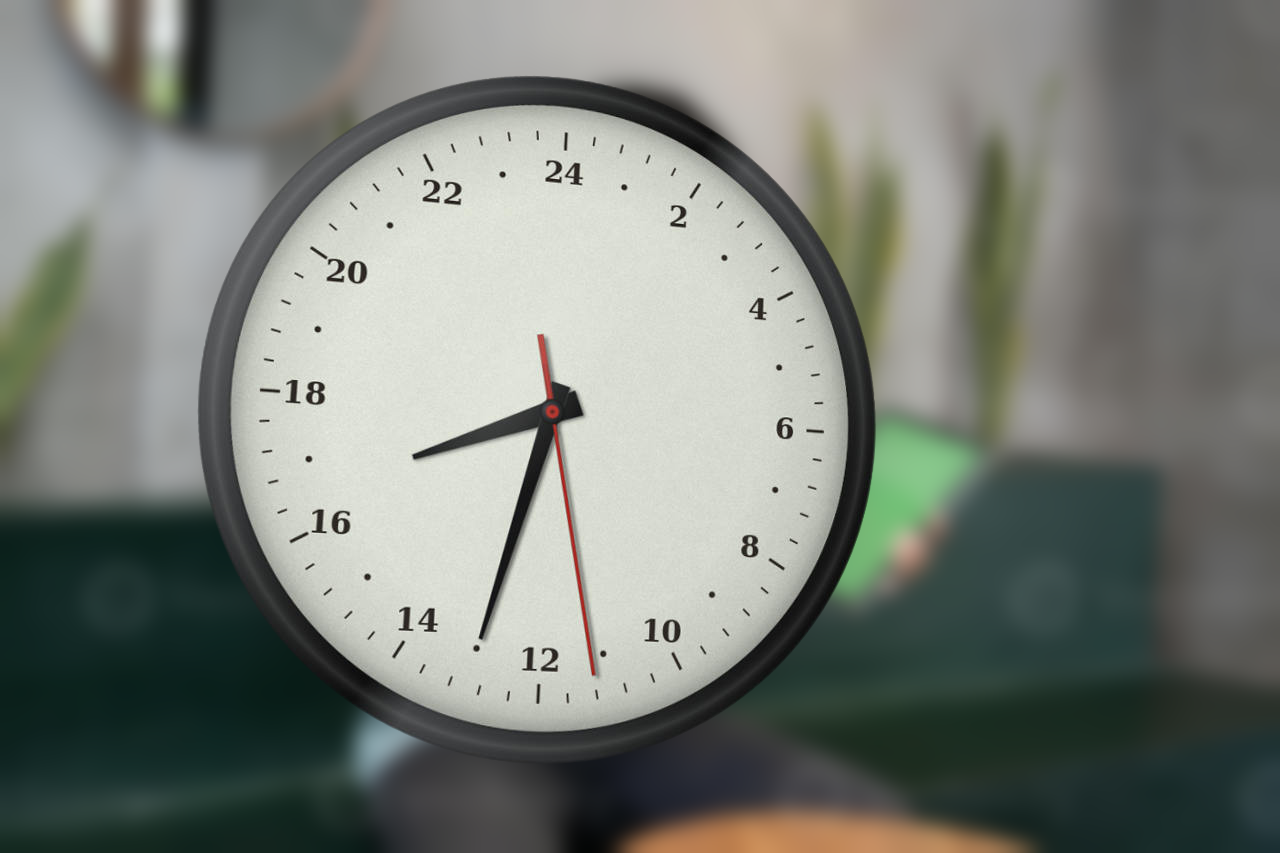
16:32:28
